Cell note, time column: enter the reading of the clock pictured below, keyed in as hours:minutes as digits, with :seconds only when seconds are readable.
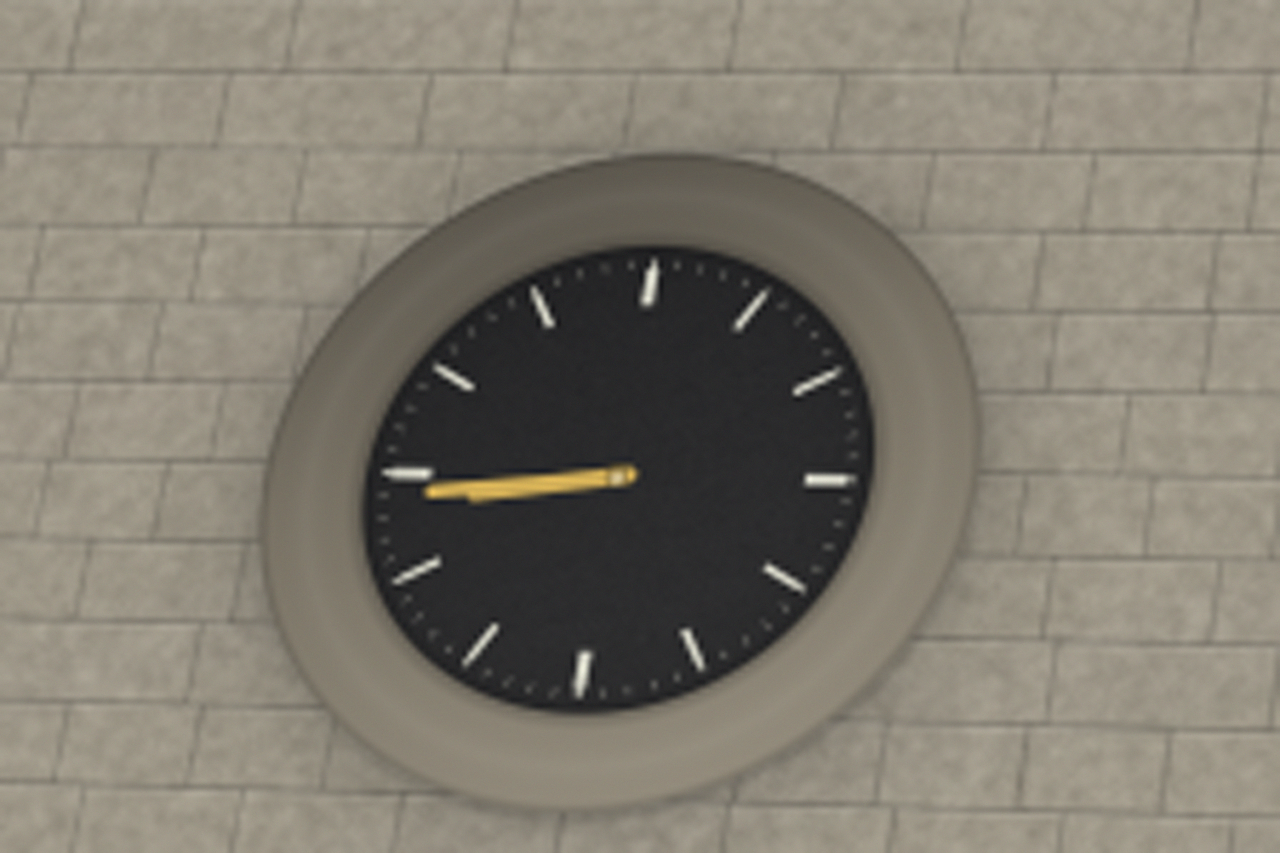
8:44
